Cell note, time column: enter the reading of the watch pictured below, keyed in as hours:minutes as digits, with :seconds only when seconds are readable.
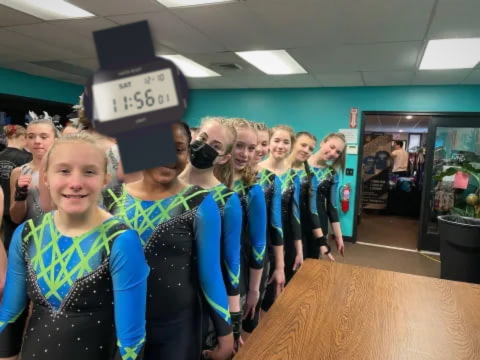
11:56
